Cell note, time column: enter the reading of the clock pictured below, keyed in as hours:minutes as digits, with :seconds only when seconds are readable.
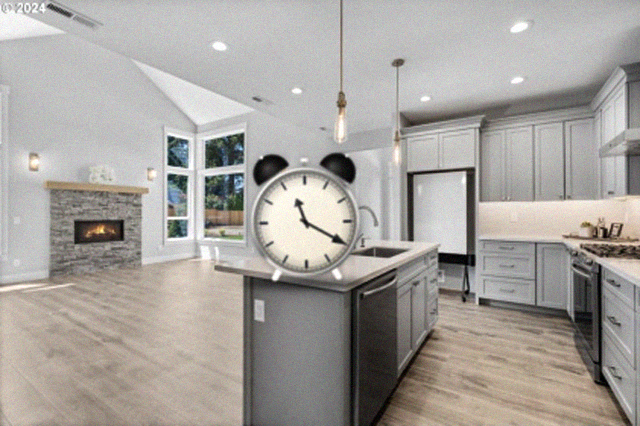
11:20
